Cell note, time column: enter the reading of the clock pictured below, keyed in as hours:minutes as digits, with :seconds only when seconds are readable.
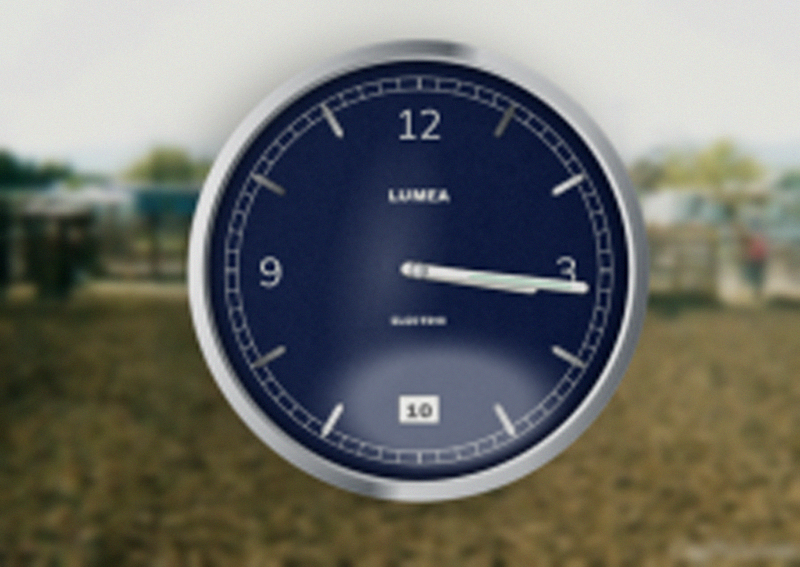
3:16
